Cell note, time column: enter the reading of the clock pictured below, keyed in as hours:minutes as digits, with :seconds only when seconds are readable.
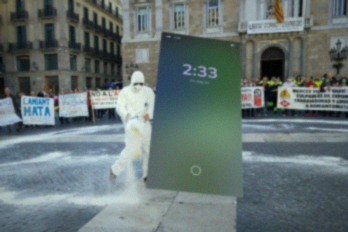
2:33
